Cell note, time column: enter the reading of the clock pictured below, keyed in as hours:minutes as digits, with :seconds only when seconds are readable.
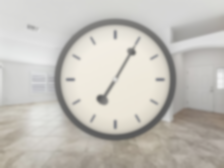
7:05
